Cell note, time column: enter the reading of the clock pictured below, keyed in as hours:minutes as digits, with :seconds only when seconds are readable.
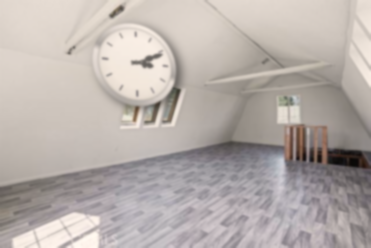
3:11
